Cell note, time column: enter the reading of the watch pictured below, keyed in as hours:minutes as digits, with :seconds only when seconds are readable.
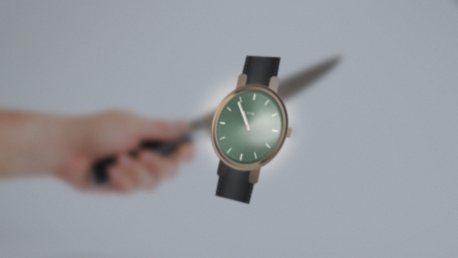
10:54
